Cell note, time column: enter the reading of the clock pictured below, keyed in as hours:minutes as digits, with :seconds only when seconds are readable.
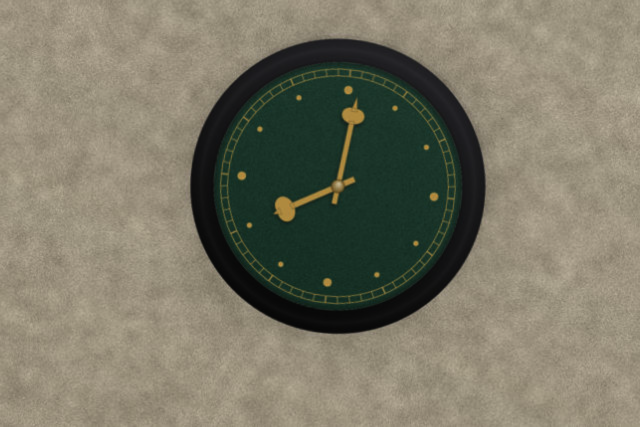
8:01
